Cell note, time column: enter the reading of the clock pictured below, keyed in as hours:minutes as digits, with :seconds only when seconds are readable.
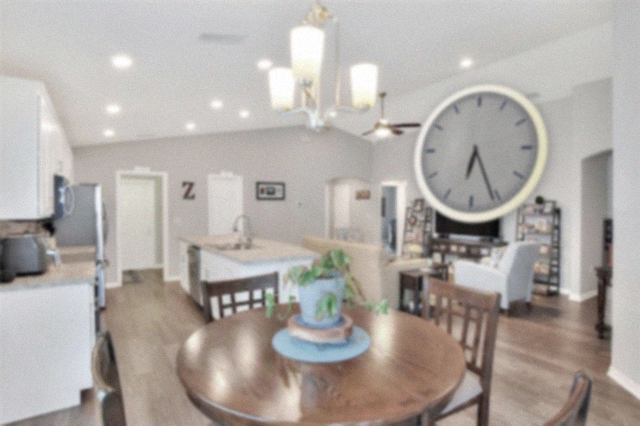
6:26
